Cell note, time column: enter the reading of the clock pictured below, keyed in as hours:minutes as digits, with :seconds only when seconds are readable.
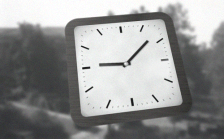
9:08
